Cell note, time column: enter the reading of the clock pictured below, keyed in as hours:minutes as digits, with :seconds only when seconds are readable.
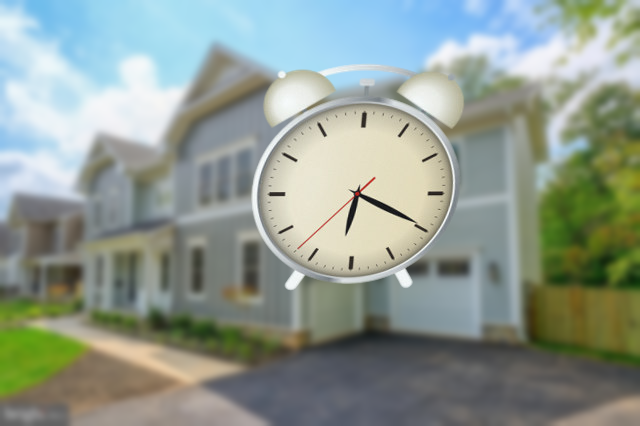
6:19:37
